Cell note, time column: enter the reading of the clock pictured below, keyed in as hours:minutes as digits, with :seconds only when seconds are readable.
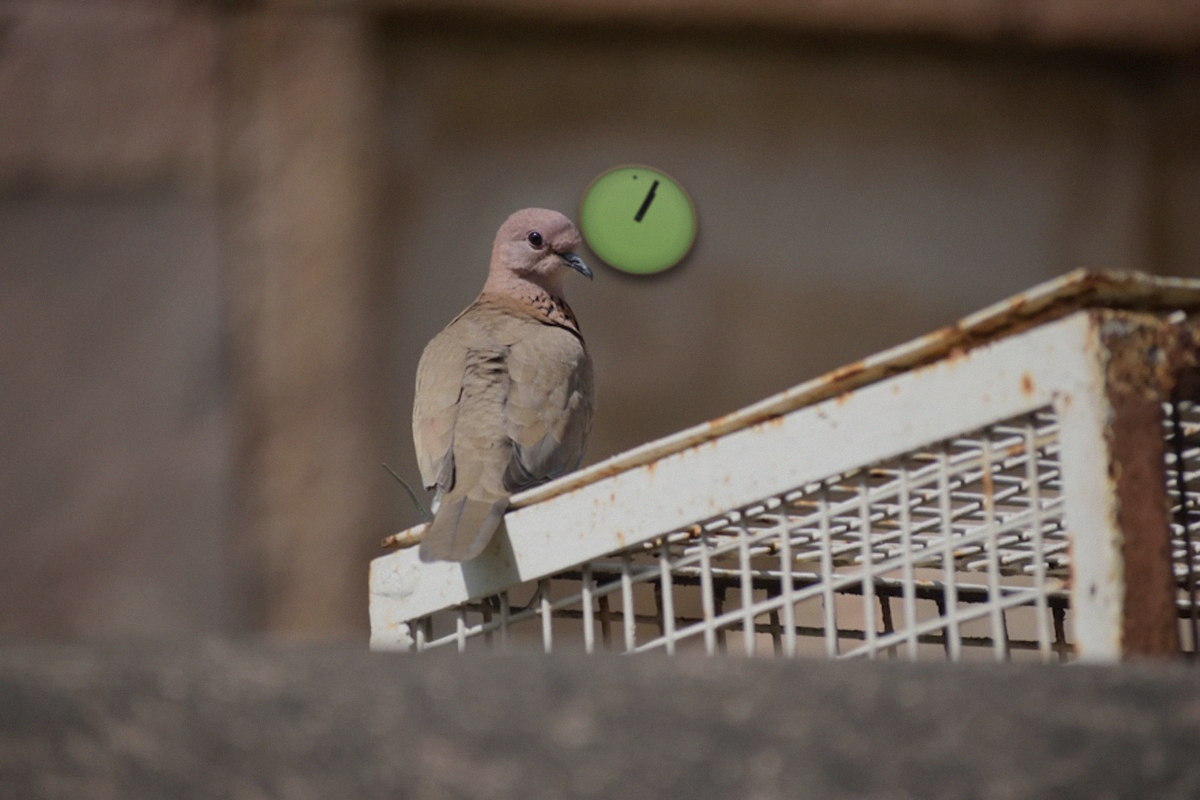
1:05
